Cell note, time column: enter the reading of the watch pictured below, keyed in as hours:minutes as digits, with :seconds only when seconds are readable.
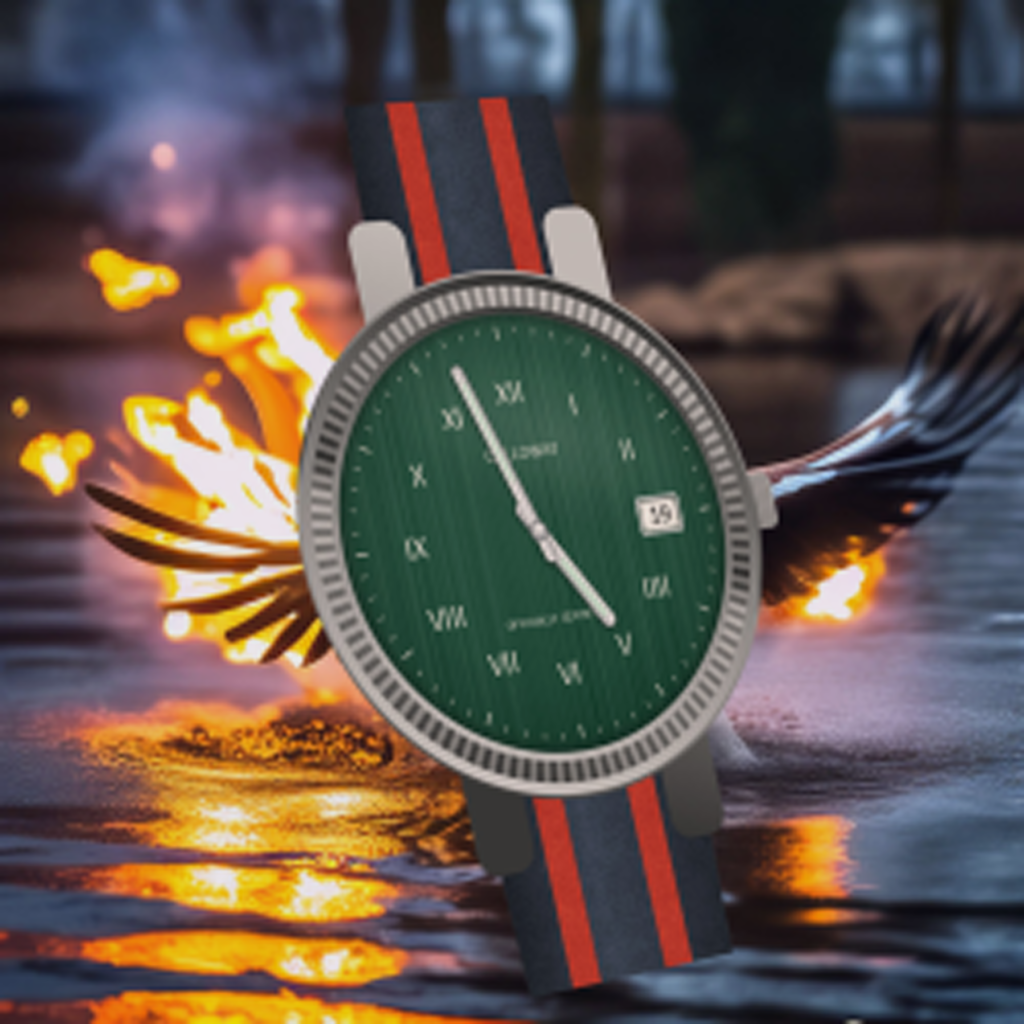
4:57
